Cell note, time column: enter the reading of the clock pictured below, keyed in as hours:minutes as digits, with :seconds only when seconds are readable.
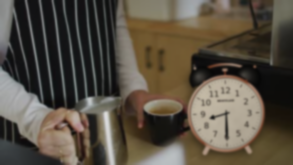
8:30
